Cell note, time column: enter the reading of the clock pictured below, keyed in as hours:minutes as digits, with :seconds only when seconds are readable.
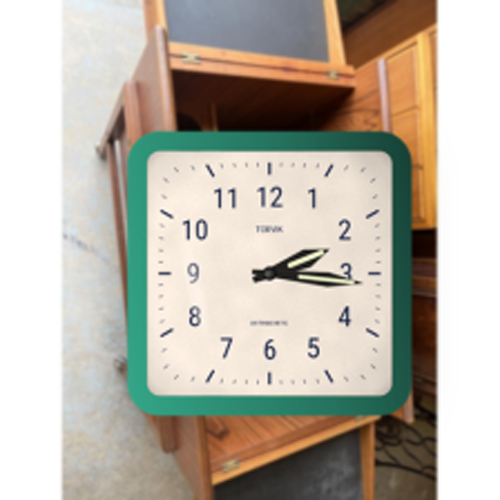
2:16
